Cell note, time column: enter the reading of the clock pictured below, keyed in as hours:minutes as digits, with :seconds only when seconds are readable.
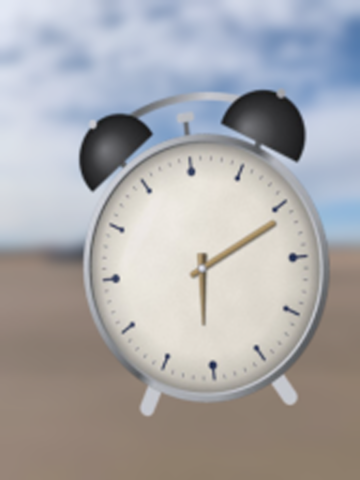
6:11
